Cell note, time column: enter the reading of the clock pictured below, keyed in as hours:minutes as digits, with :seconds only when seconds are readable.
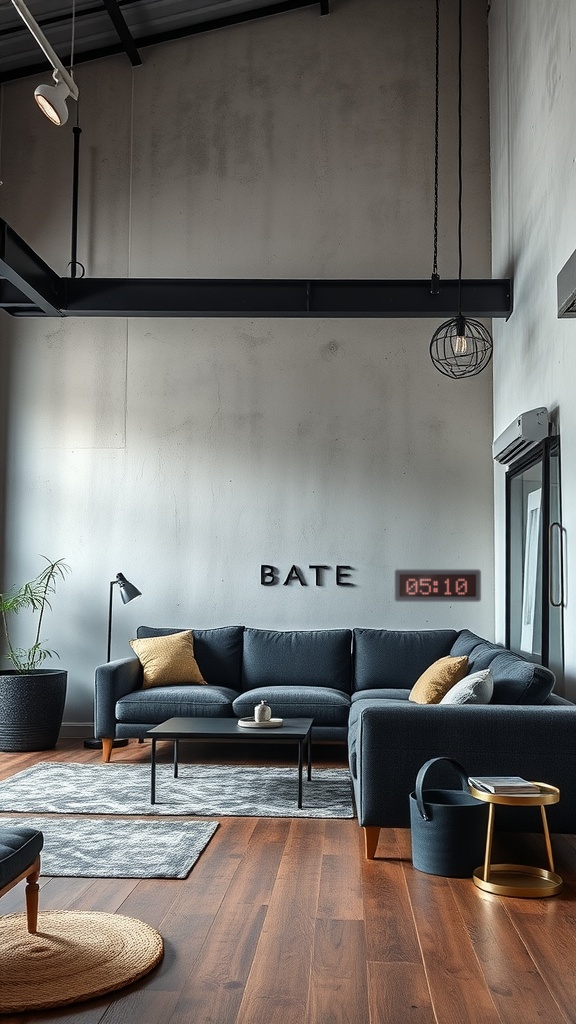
5:10
